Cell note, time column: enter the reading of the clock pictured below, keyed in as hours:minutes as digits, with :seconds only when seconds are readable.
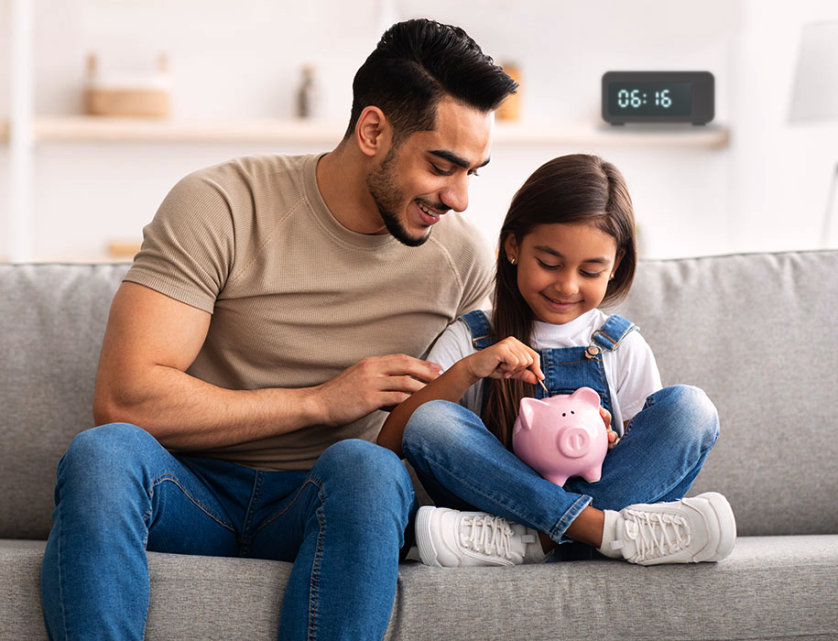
6:16
